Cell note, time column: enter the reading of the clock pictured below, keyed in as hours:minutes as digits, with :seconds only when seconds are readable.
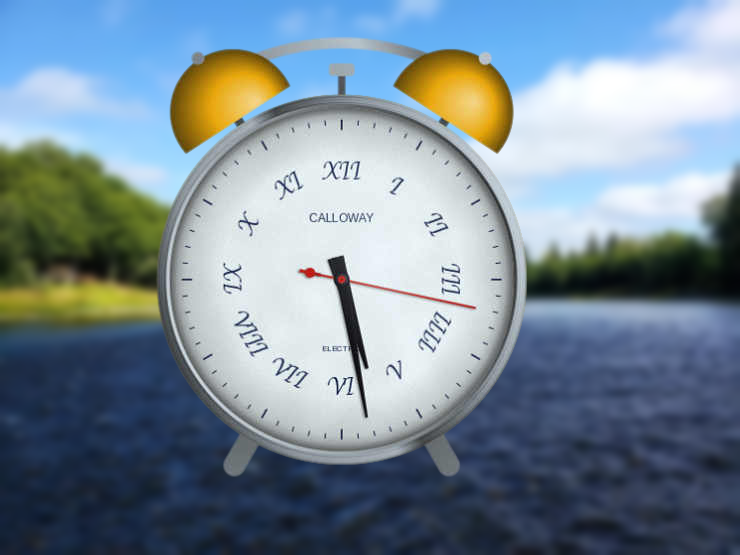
5:28:17
